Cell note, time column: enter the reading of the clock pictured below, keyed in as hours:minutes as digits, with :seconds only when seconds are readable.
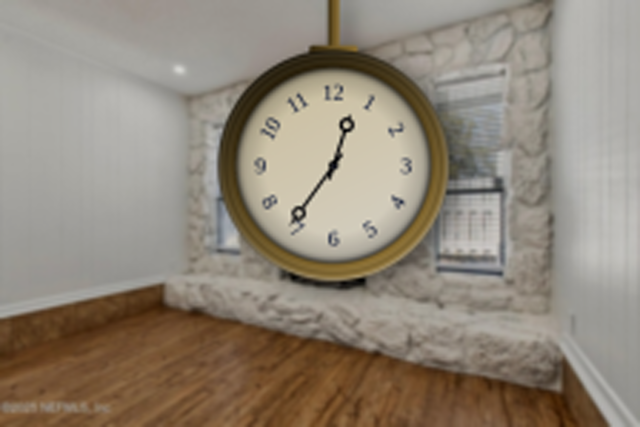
12:36
